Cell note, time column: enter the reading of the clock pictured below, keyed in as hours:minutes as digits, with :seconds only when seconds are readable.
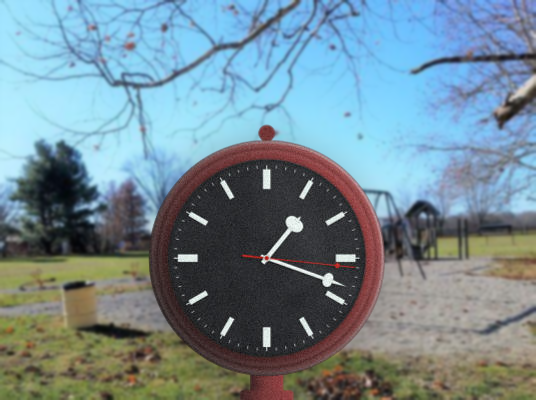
1:18:16
